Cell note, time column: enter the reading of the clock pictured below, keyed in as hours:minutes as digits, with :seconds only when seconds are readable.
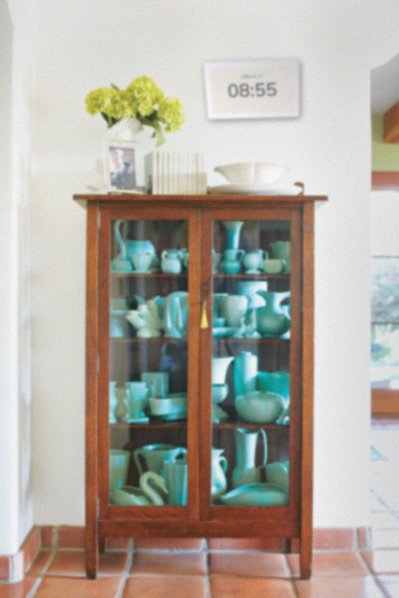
8:55
